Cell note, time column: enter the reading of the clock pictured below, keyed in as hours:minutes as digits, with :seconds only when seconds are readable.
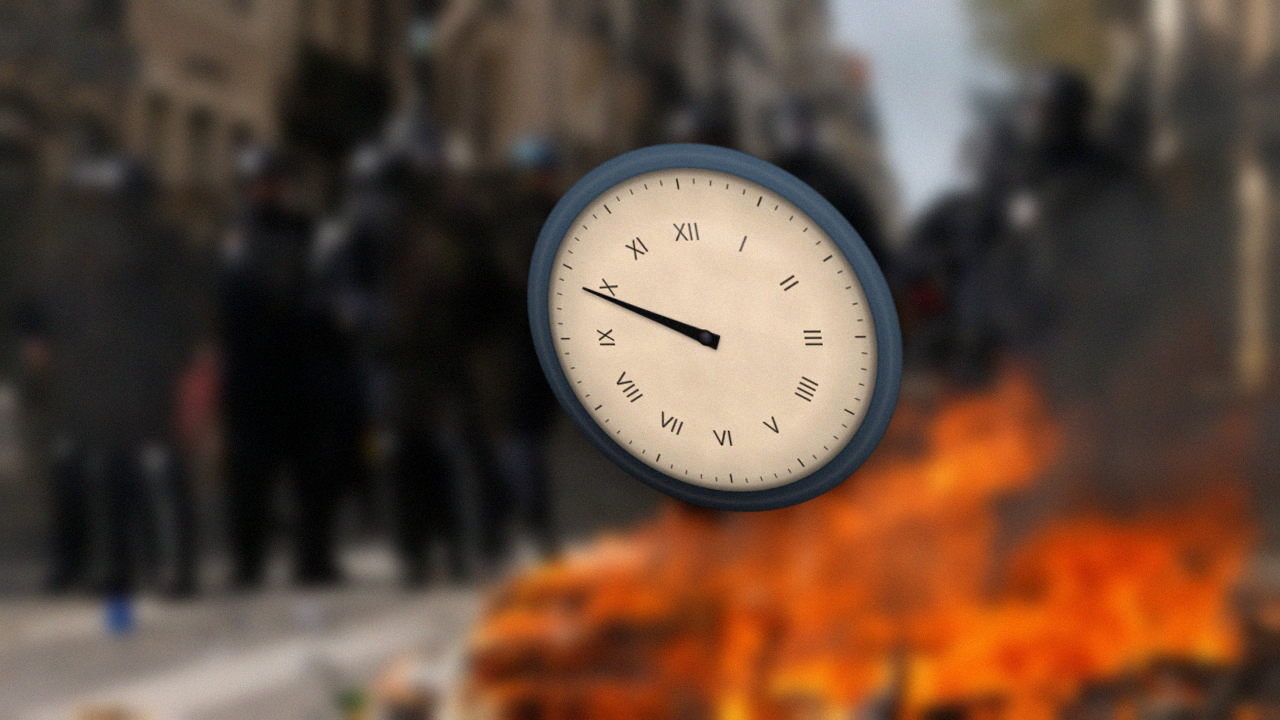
9:49
